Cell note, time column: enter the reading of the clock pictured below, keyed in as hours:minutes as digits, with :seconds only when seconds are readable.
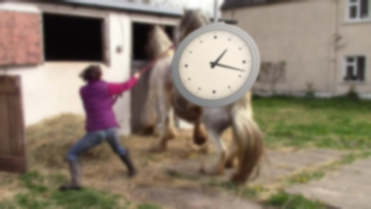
1:18
